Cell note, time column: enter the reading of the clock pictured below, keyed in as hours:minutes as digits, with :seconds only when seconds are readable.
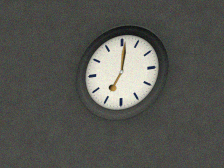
7:01
